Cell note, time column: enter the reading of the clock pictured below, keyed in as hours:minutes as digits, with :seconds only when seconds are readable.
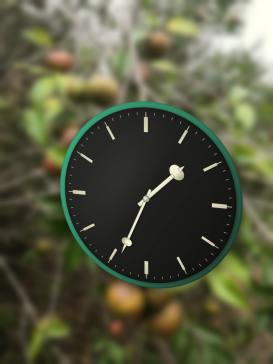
1:34
